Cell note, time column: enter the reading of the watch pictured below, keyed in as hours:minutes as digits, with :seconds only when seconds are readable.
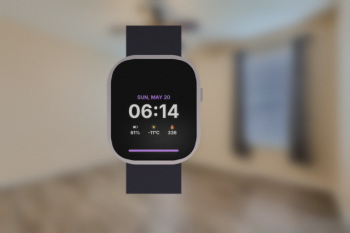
6:14
